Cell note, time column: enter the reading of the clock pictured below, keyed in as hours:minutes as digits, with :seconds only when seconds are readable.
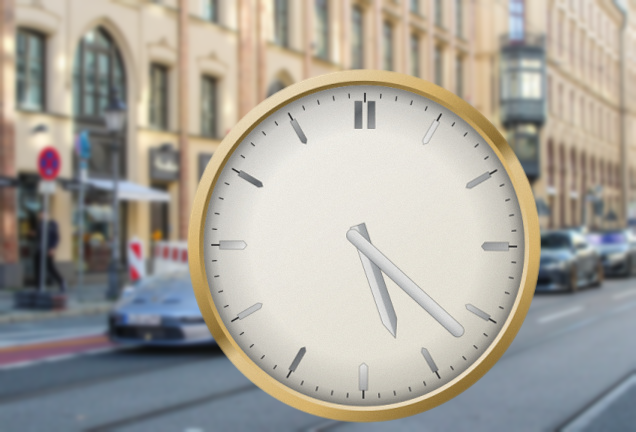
5:22
